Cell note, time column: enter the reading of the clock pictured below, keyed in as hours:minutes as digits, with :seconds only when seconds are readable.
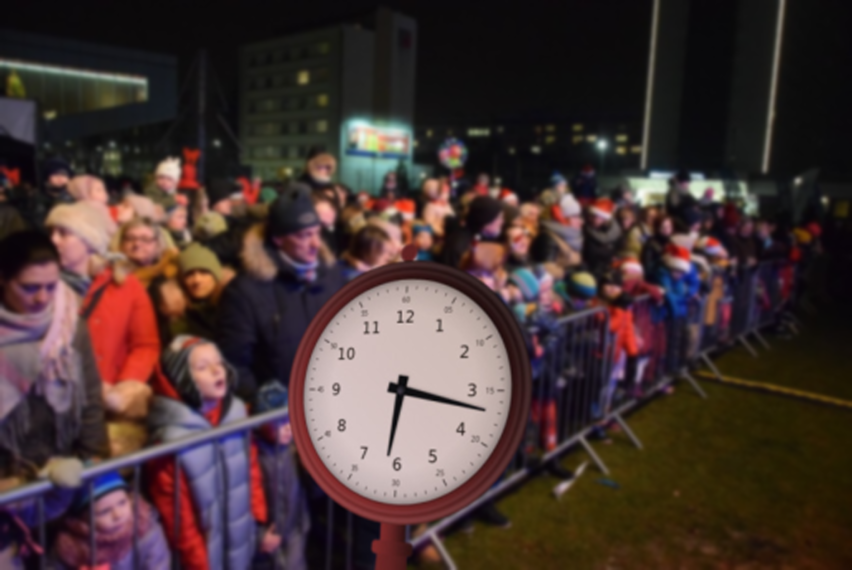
6:17
